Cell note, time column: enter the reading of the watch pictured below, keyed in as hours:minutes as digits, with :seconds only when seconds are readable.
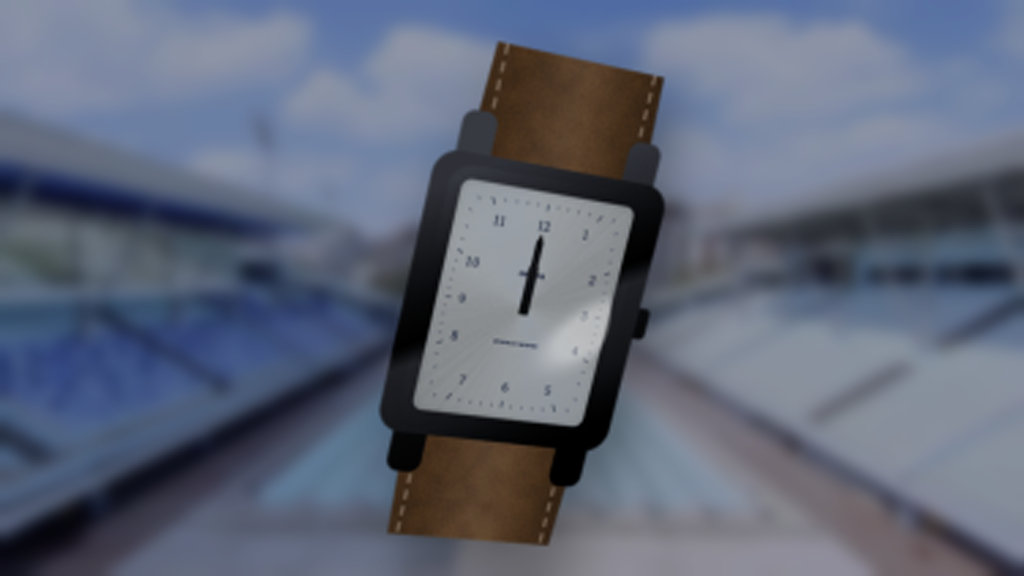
12:00
